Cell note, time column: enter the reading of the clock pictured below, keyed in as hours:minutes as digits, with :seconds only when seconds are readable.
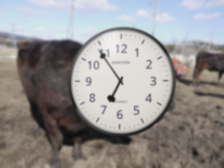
6:54
